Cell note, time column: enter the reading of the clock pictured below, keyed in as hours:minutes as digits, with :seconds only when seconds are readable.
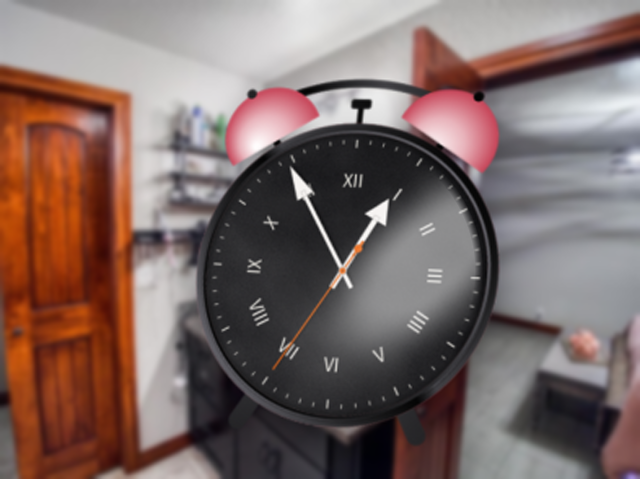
12:54:35
